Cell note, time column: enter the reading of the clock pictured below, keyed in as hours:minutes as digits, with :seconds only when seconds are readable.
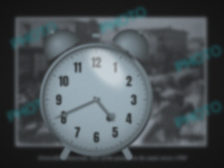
4:41
